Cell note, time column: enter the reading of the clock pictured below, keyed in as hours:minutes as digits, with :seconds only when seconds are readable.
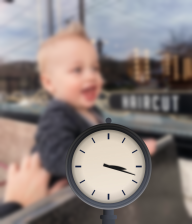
3:18
